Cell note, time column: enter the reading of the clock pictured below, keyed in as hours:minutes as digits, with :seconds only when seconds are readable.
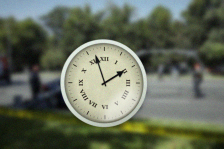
1:57
